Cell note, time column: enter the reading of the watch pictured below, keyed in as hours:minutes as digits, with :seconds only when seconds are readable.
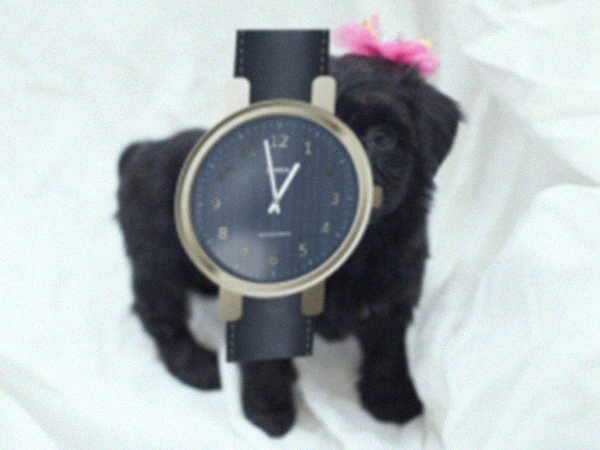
12:58
